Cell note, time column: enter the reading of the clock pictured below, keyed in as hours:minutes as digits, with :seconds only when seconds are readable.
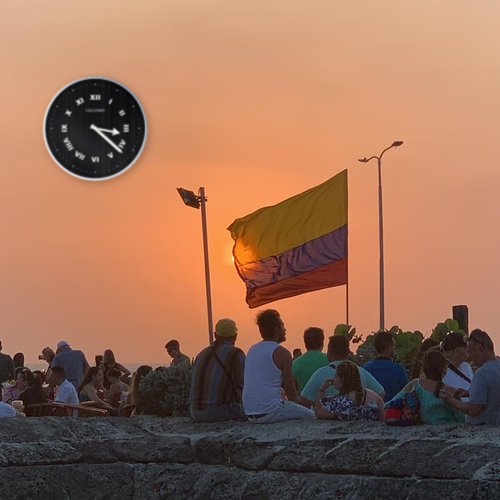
3:22
